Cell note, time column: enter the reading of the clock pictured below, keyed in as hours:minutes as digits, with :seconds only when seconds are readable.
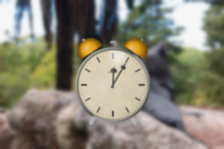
12:05
